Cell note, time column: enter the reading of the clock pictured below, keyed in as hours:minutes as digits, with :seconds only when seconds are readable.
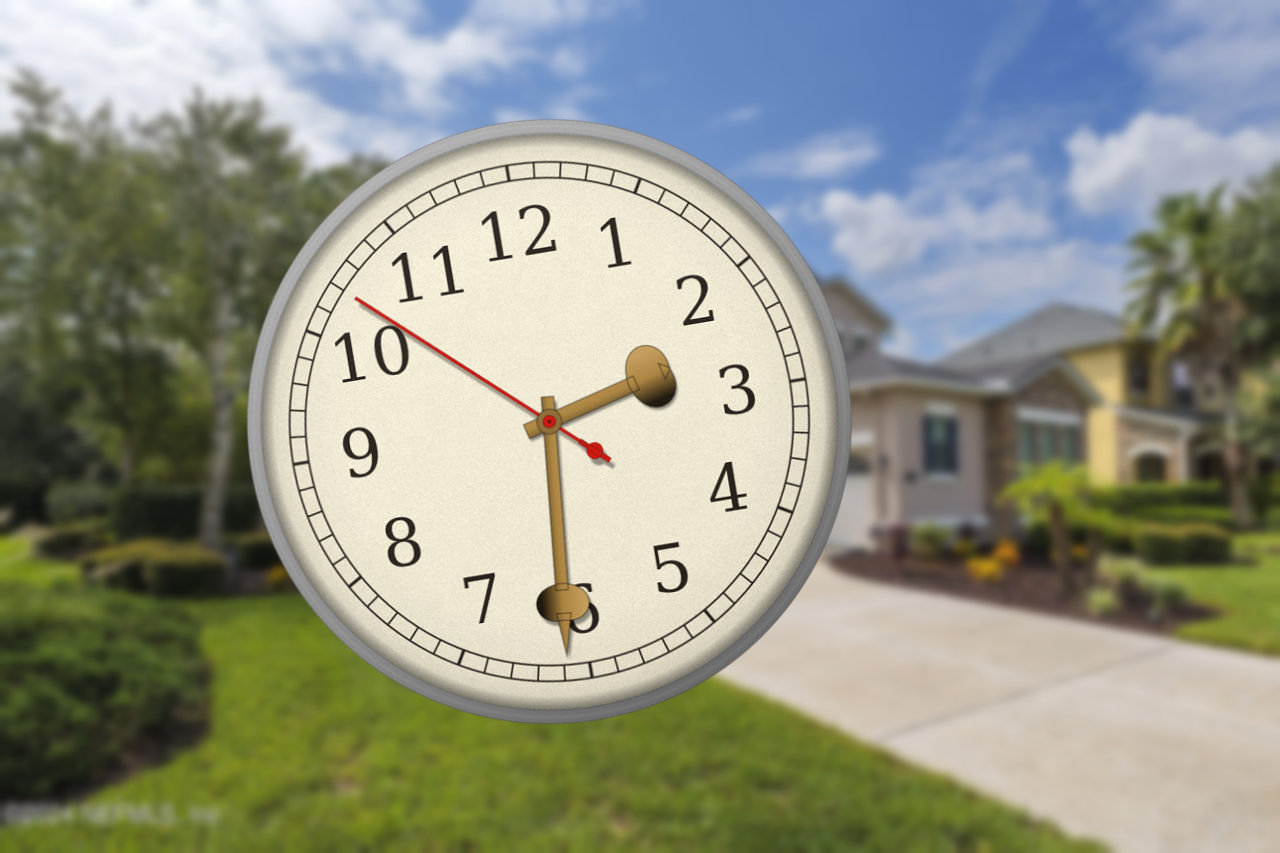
2:30:52
